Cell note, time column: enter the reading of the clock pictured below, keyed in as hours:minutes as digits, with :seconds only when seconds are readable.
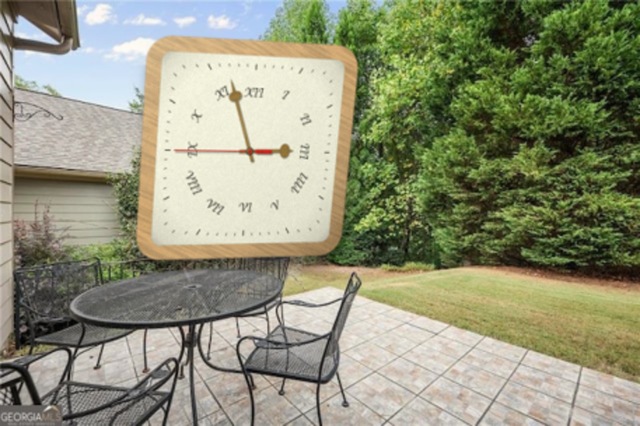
2:56:45
